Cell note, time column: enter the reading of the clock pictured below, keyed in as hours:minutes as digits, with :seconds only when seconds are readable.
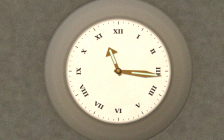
11:16
